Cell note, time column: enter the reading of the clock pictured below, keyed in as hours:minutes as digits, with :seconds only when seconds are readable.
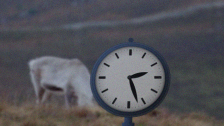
2:27
